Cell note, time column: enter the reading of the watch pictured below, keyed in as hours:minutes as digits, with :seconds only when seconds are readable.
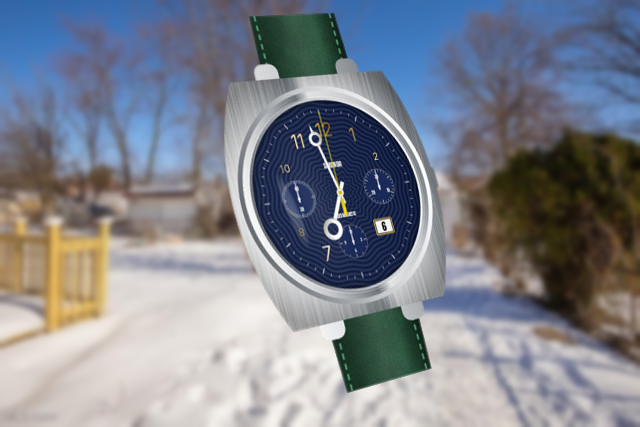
6:58
